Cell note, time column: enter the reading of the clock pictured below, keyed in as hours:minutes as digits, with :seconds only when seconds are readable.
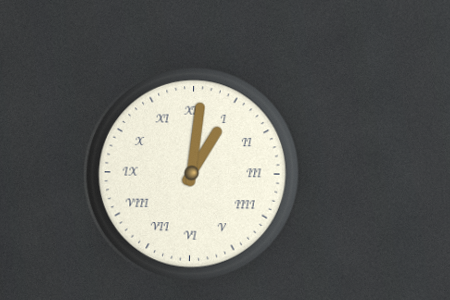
1:01
